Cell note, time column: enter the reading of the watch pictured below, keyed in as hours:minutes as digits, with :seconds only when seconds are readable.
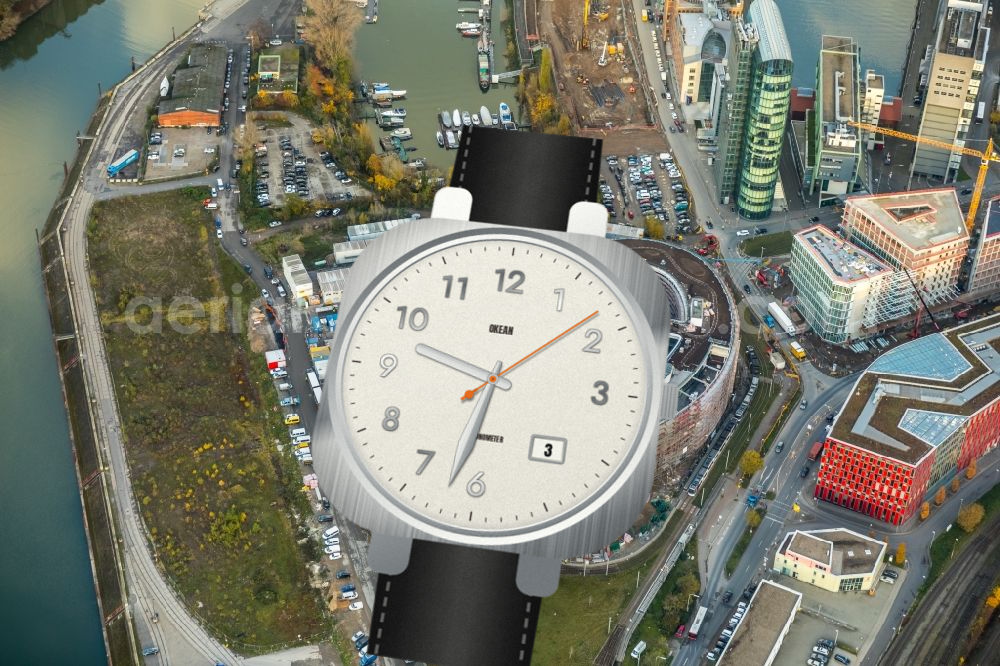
9:32:08
